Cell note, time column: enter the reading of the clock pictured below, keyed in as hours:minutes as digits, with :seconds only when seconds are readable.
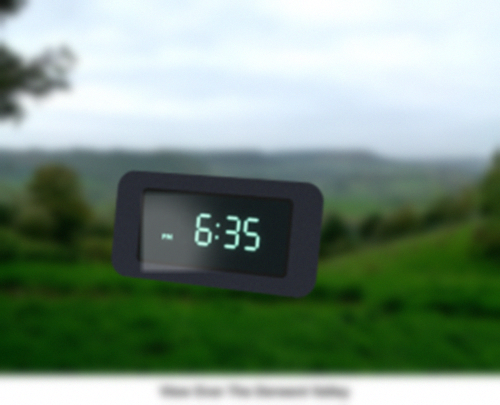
6:35
